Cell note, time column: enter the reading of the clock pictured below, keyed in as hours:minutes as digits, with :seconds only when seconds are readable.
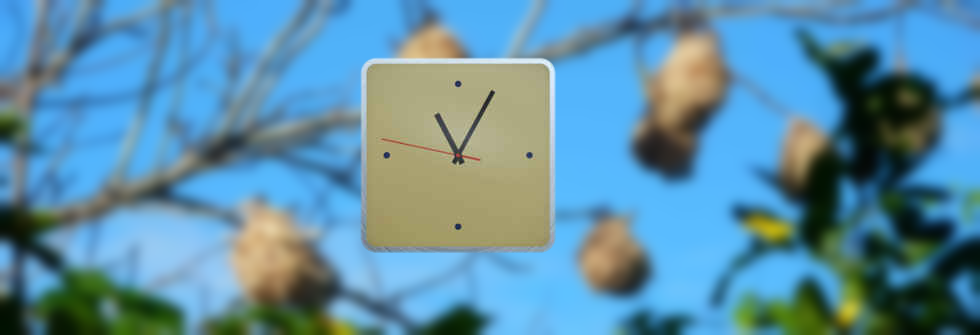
11:04:47
